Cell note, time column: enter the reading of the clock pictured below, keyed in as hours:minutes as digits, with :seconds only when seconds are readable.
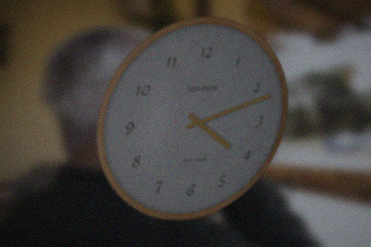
4:12
